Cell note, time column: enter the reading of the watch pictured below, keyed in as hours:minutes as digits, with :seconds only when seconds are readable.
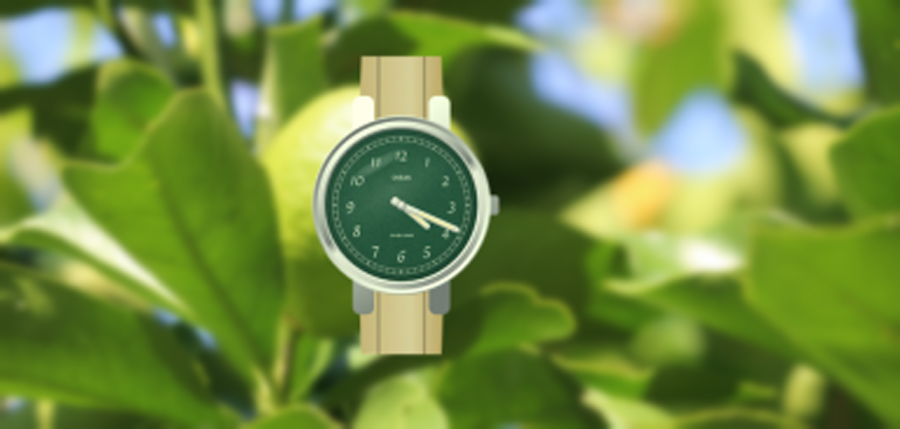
4:19
